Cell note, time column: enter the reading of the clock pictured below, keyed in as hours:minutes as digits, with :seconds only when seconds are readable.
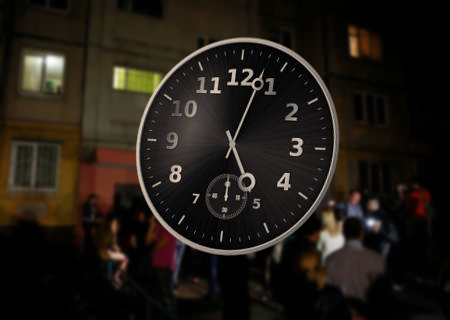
5:03
